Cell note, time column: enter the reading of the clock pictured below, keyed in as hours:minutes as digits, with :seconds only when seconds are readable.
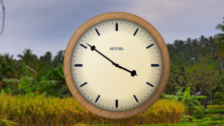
3:51
